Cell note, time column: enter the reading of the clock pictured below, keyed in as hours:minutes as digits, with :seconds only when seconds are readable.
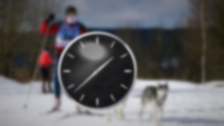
1:38
